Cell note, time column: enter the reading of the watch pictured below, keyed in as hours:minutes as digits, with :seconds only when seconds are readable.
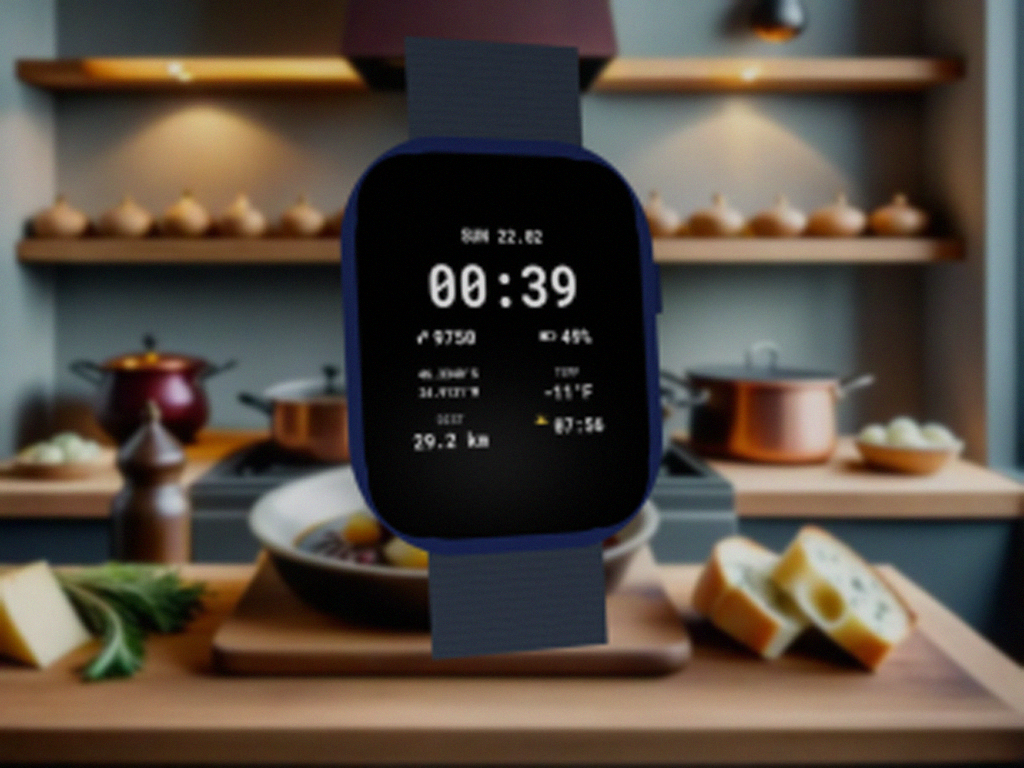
0:39
